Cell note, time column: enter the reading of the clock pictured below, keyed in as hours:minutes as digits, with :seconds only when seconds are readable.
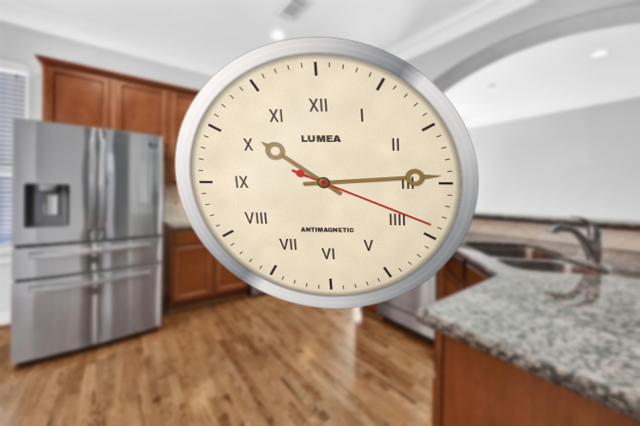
10:14:19
